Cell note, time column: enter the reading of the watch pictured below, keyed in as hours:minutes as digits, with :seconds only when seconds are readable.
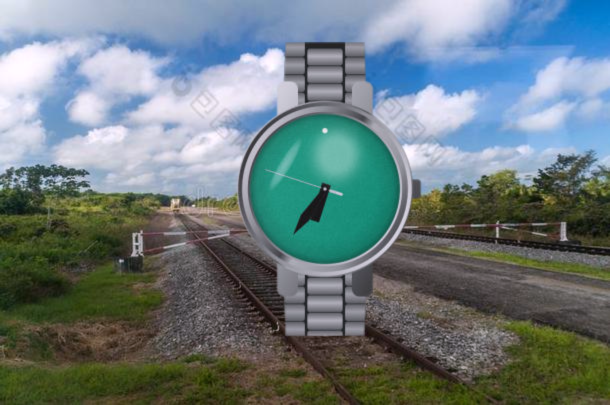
6:35:48
